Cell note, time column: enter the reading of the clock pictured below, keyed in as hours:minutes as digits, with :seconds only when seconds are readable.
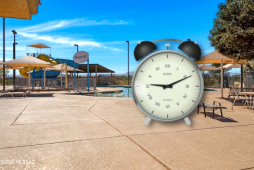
9:11
